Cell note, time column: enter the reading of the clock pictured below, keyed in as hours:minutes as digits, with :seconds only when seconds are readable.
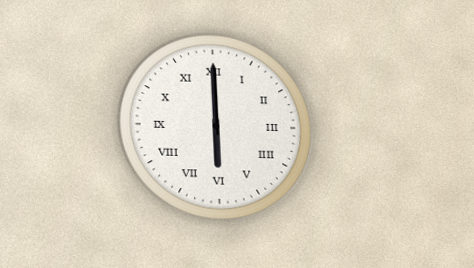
6:00
